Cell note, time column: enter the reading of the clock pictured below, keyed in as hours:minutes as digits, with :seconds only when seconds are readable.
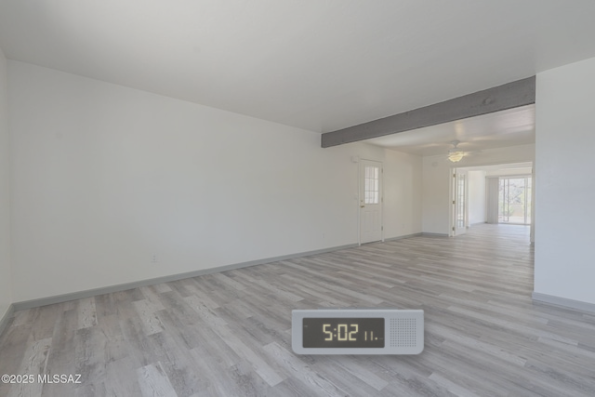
5:02:11
